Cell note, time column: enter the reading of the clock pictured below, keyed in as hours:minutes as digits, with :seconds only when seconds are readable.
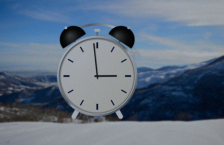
2:59
